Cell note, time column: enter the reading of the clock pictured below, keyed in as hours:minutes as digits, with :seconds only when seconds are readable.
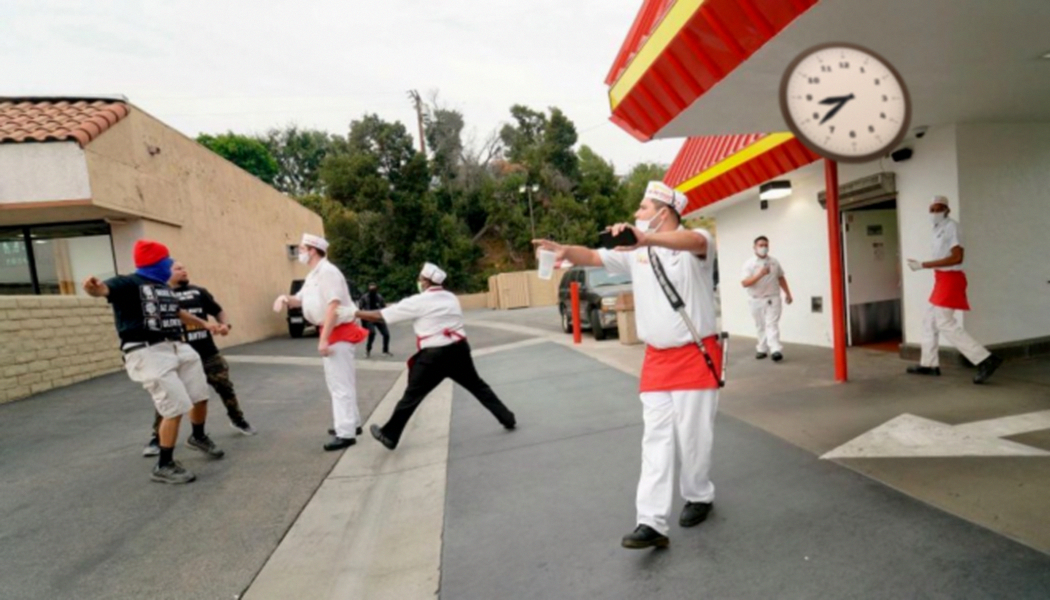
8:38
